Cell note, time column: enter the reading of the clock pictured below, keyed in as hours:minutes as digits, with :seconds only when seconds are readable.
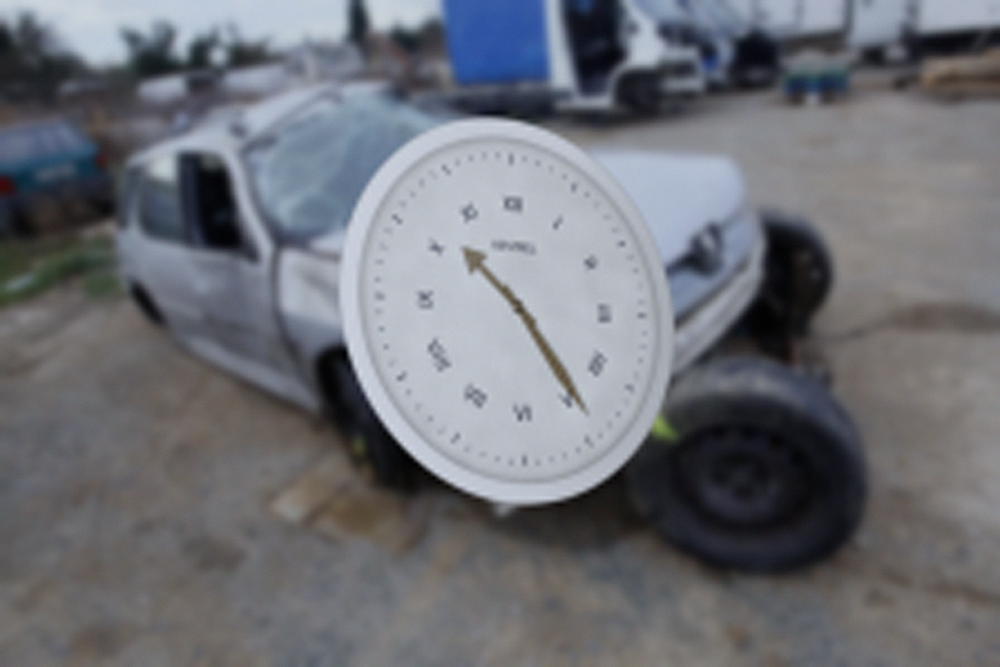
10:24
